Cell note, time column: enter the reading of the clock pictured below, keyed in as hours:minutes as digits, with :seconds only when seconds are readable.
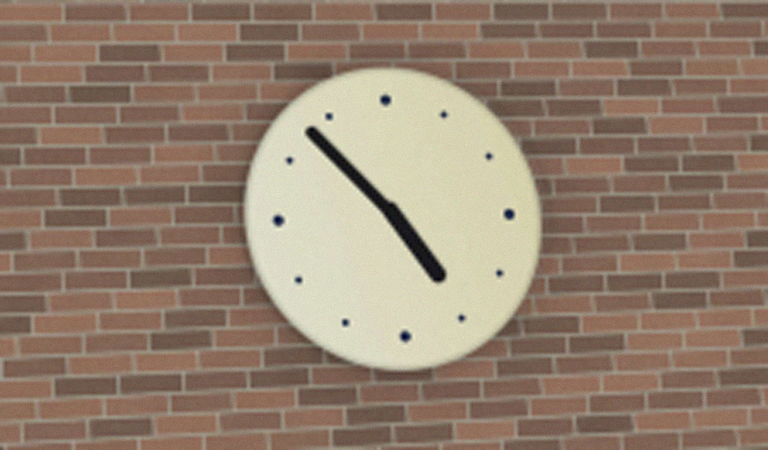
4:53
